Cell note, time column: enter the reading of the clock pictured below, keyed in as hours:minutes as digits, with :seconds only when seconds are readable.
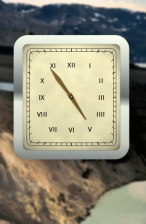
4:54
